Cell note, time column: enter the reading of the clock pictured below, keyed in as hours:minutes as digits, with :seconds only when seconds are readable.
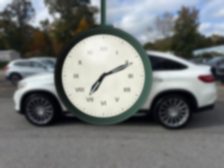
7:11
